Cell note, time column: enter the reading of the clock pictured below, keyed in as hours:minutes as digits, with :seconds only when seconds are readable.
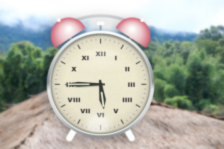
5:45
